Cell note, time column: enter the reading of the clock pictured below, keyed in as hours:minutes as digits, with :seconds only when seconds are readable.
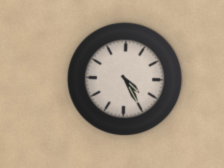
4:25
